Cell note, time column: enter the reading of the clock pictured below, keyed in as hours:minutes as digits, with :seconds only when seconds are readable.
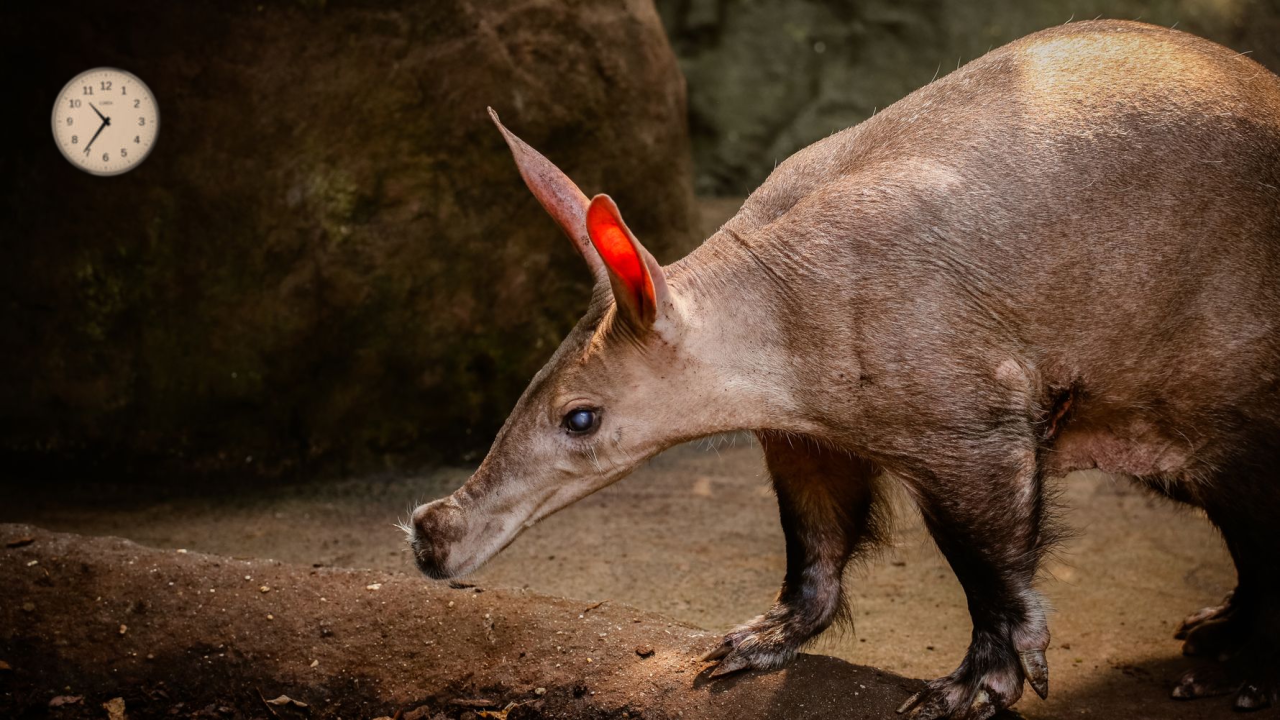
10:36
